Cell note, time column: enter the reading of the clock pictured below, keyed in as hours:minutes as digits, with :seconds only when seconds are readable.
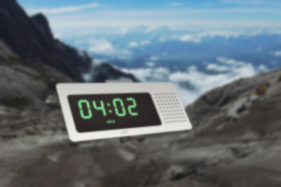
4:02
